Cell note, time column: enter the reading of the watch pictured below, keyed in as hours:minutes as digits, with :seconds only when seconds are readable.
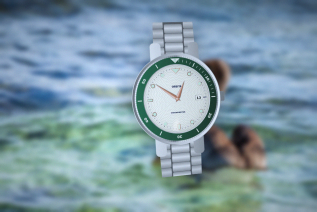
12:51
